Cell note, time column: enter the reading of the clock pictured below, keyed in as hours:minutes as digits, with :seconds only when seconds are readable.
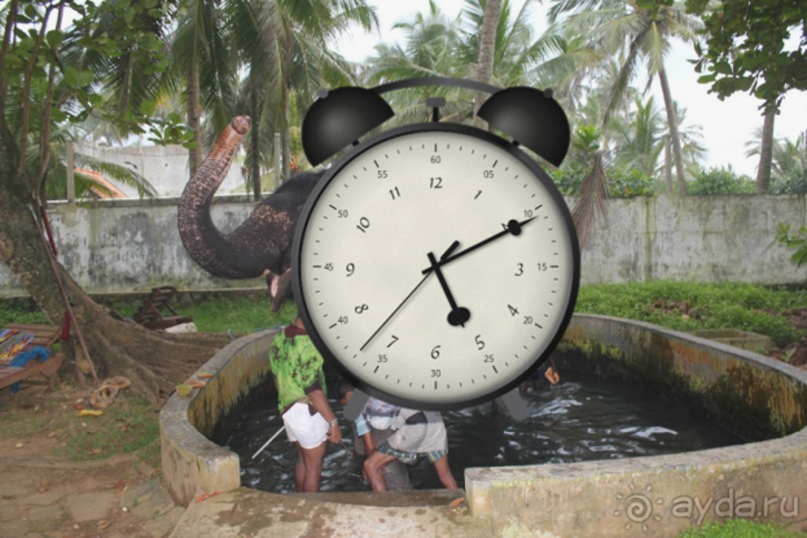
5:10:37
